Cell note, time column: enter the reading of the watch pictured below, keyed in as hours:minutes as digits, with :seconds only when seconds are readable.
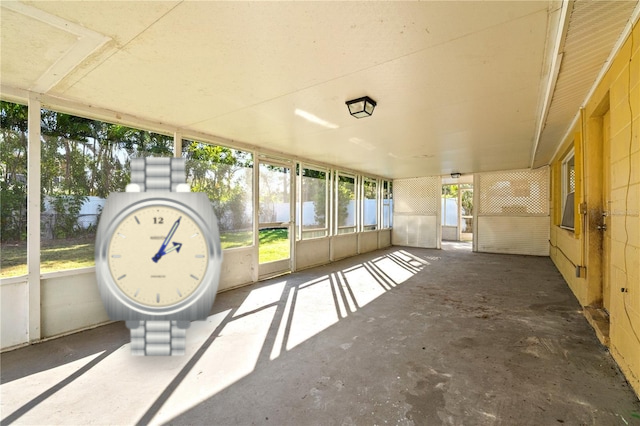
2:05
